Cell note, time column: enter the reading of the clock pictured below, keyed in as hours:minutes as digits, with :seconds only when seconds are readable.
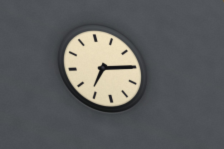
7:15
